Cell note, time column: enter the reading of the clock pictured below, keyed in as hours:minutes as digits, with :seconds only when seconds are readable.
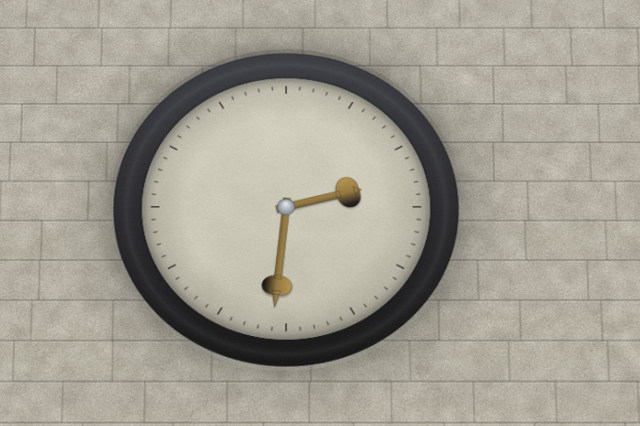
2:31
